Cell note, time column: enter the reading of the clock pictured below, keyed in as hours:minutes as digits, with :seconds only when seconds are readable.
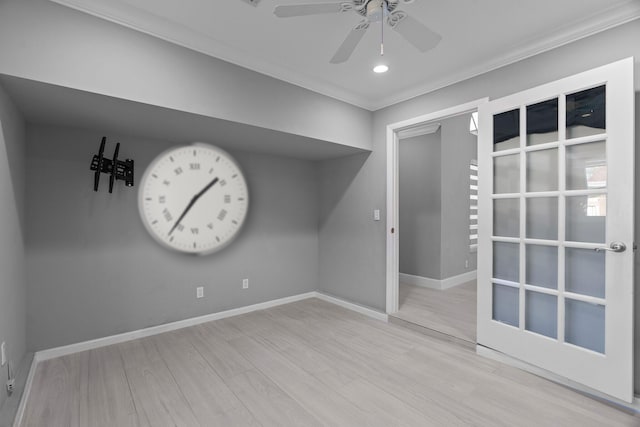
1:36
